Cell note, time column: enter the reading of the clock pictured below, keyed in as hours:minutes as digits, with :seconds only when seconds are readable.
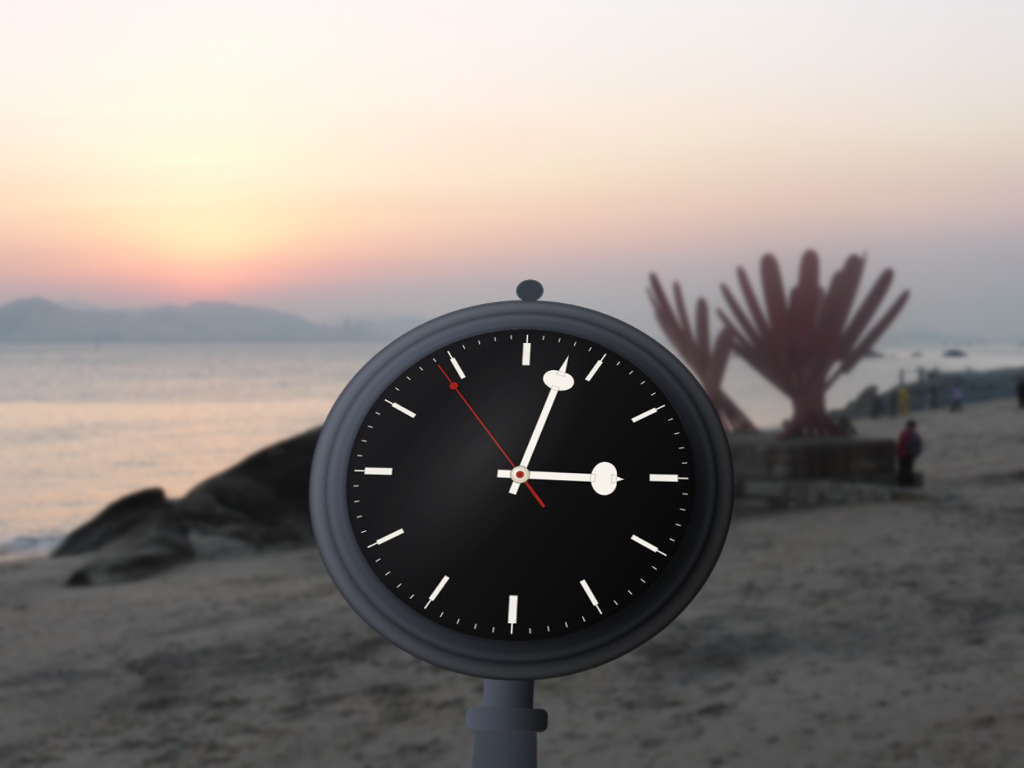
3:02:54
